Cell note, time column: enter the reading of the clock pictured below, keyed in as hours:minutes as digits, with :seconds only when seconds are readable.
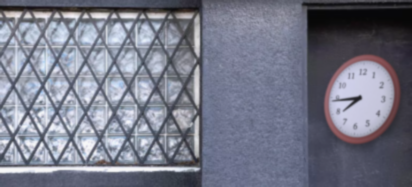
7:44
